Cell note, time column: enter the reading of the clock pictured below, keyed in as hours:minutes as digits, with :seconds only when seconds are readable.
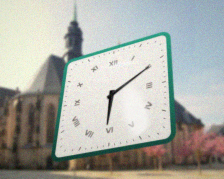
6:10
